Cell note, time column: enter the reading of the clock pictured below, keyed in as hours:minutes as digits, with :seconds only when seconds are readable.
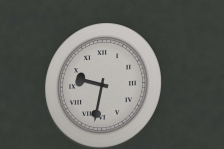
9:32
